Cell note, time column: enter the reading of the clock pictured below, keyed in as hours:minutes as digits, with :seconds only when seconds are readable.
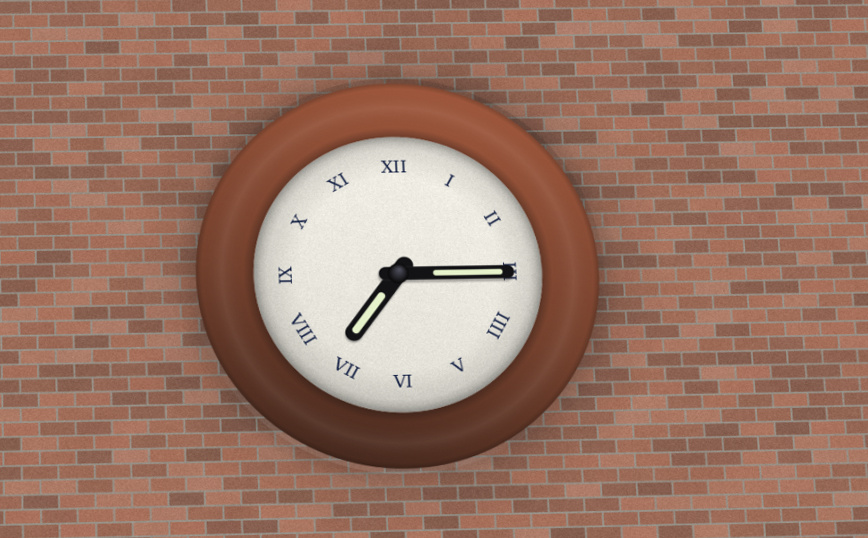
7:15
